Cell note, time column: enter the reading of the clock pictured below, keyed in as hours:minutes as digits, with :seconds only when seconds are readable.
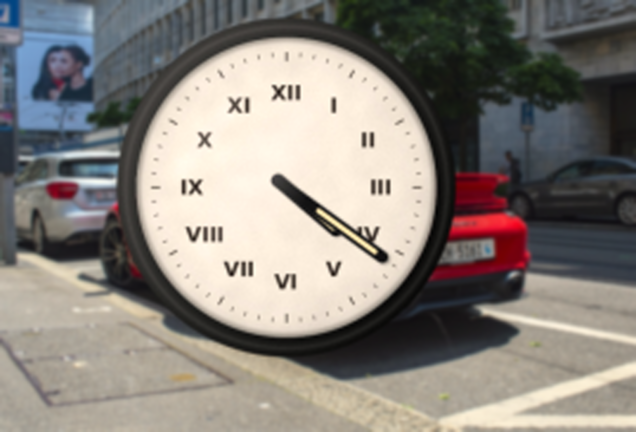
4:21
